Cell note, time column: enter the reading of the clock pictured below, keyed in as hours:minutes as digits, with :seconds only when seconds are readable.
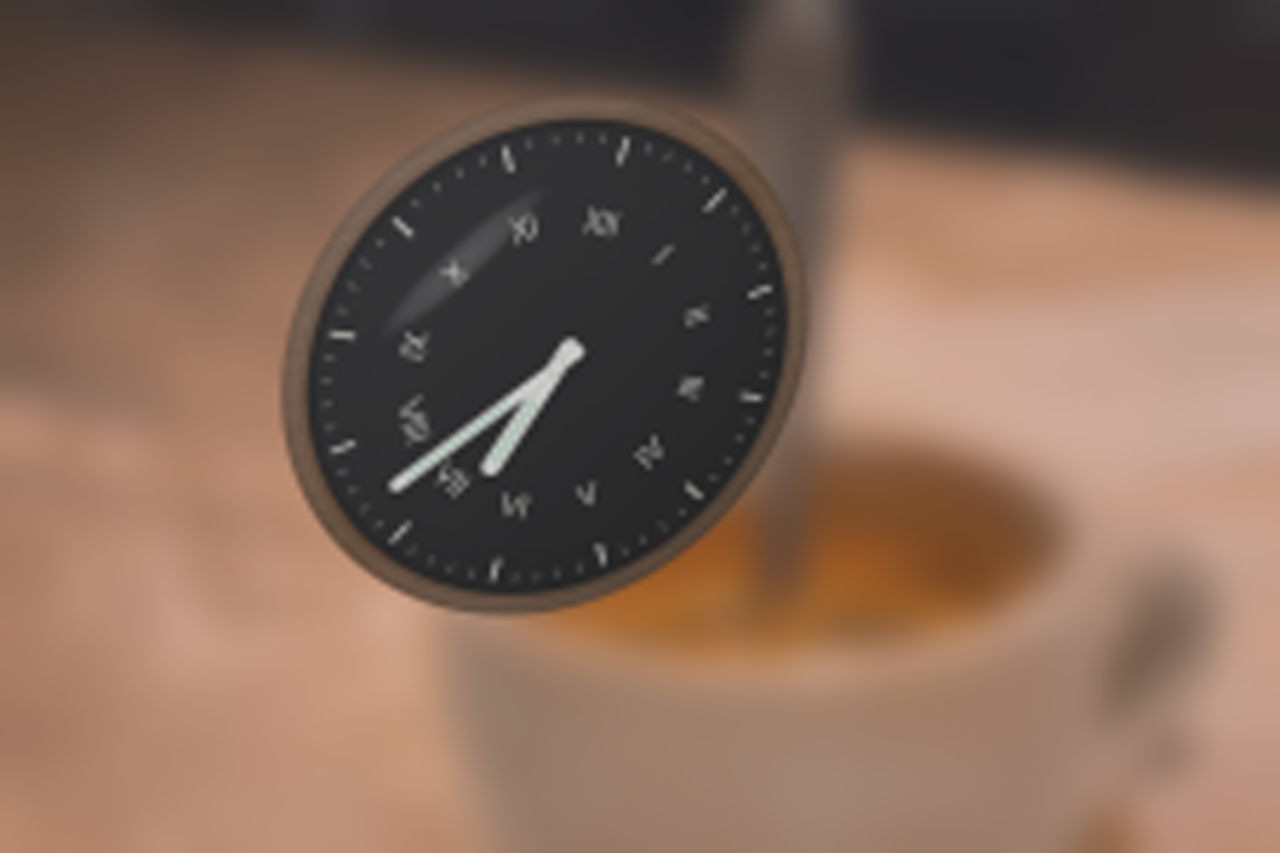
6:37
